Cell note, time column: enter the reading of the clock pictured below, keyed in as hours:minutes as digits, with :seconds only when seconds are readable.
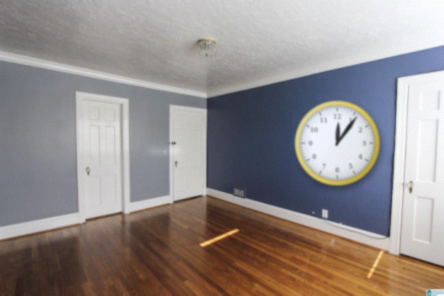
12:06
